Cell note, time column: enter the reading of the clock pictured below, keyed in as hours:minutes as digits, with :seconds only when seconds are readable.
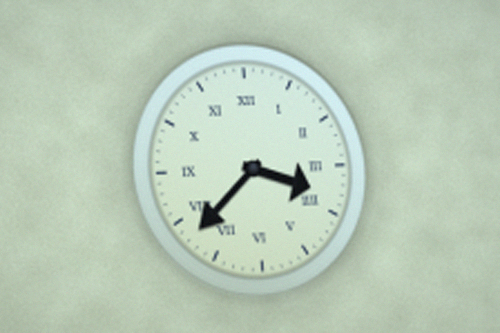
3:38
